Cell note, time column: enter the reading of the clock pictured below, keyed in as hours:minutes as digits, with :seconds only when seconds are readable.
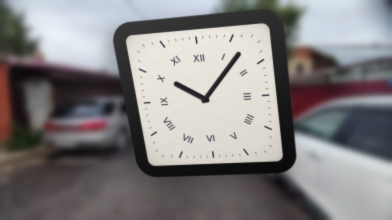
10:07
